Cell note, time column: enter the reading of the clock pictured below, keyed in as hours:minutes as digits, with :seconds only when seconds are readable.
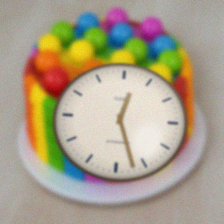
12:27
